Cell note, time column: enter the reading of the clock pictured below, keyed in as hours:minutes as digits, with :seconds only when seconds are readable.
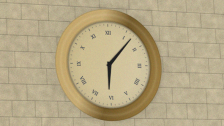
6:07
